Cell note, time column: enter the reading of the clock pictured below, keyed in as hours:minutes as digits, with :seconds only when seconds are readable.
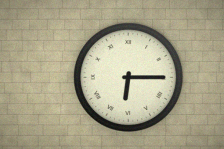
6:15
